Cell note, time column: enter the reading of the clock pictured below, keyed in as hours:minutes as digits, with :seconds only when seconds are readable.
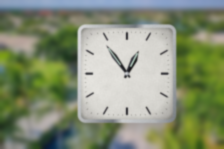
12:54
